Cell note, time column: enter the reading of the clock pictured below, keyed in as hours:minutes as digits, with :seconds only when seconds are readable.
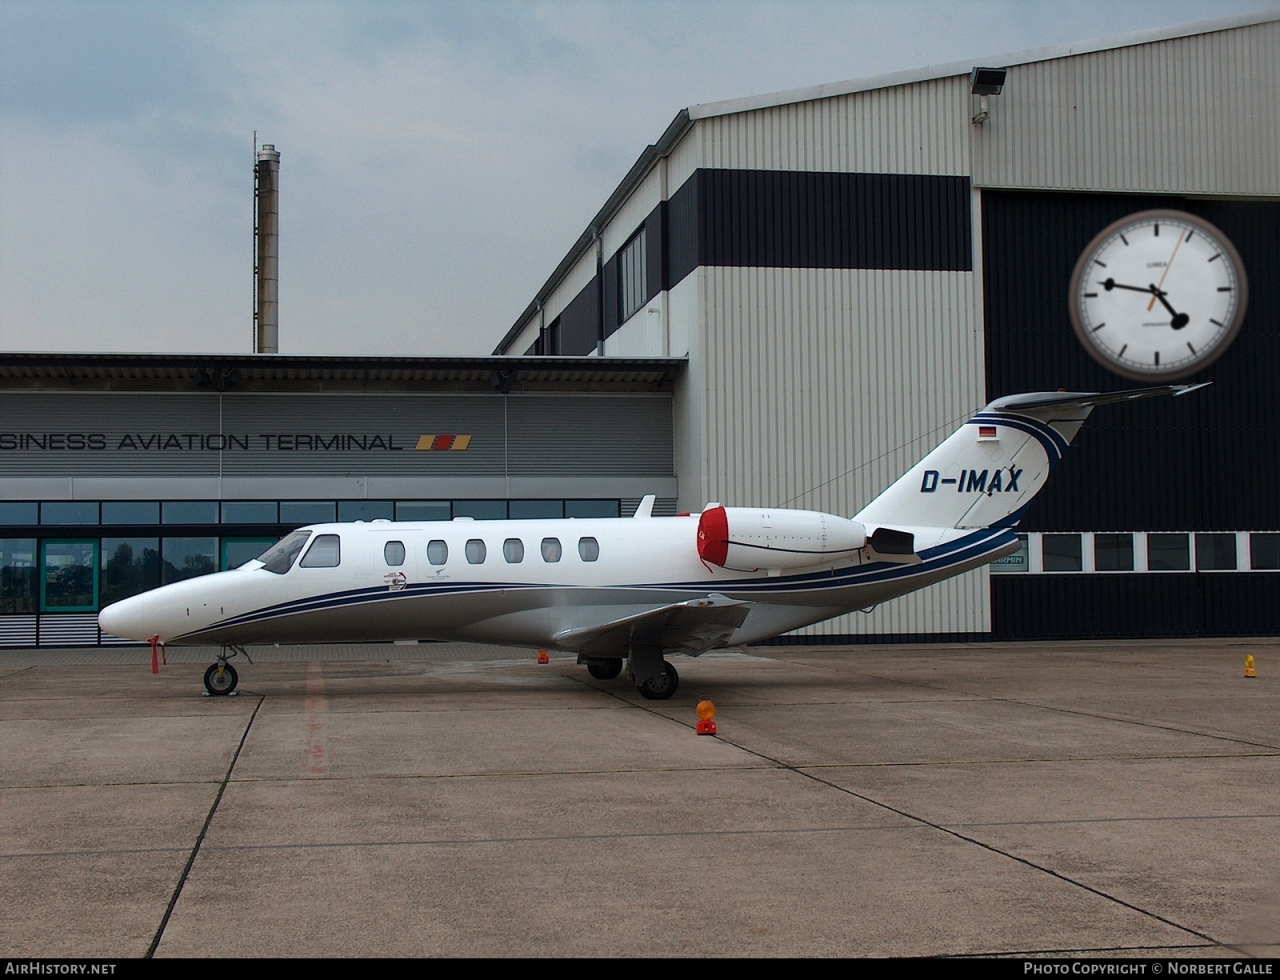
4:47:04
